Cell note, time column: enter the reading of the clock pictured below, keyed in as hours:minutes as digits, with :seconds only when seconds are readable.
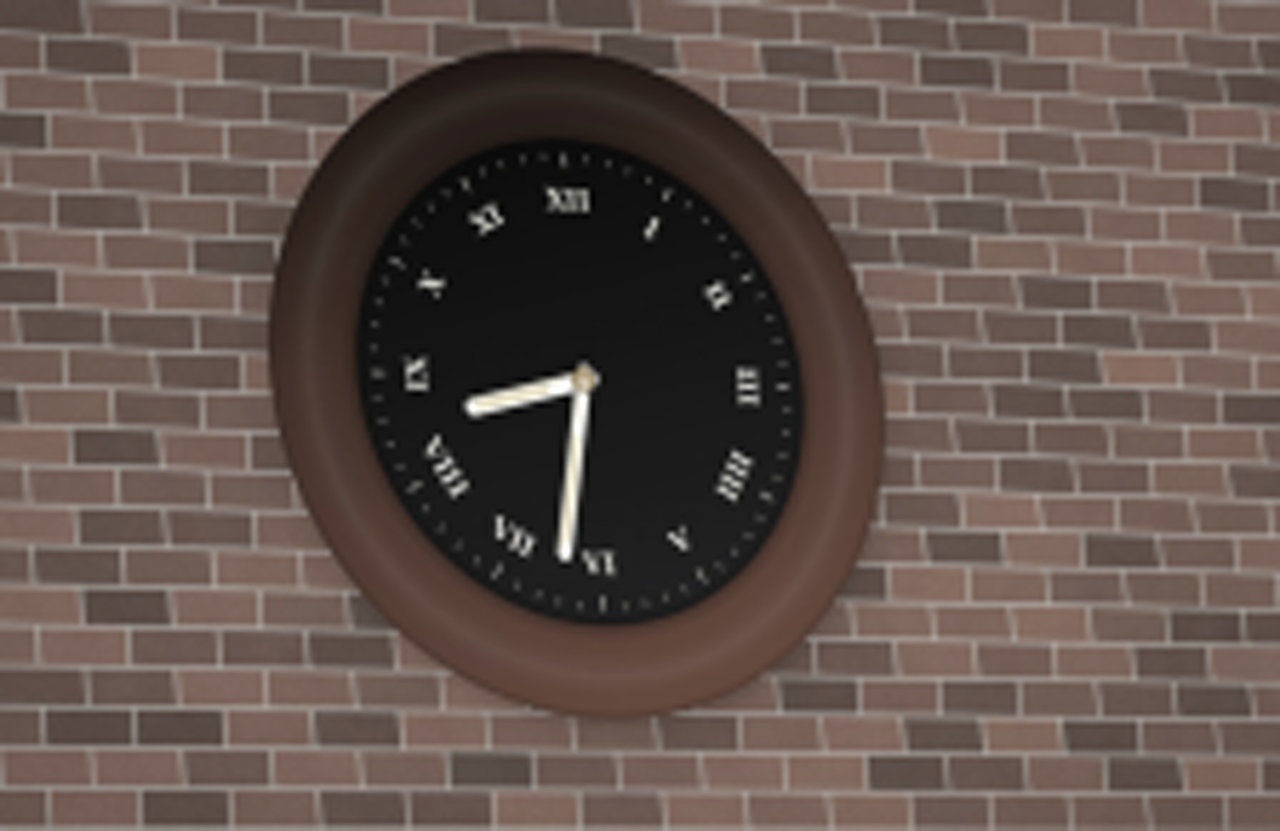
8:32
